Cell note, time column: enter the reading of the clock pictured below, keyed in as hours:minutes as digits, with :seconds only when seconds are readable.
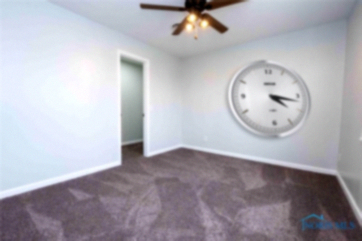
4:17
